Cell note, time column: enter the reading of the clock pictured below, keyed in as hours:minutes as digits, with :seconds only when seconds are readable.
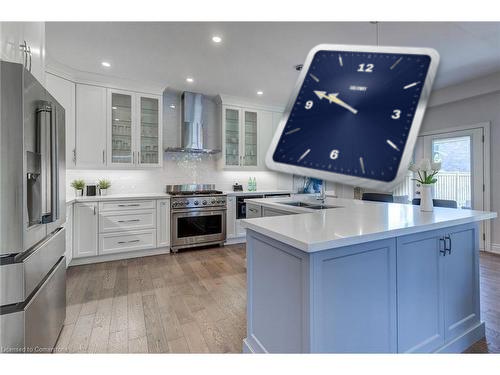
9:48
